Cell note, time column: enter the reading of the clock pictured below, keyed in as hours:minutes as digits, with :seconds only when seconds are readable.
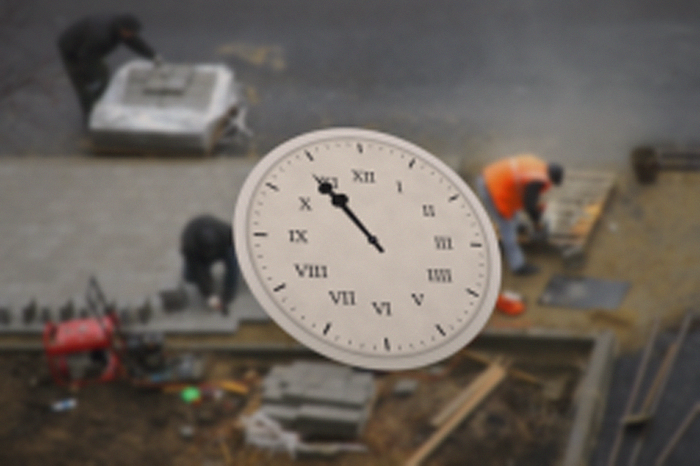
10:54
